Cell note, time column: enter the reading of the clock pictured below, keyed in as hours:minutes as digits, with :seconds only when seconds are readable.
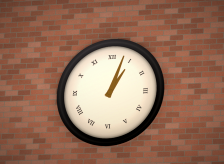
1:03
